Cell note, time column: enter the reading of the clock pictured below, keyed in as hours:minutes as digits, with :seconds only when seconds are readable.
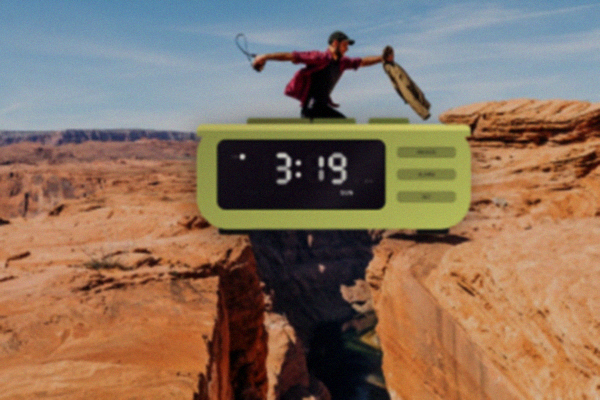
3:19
